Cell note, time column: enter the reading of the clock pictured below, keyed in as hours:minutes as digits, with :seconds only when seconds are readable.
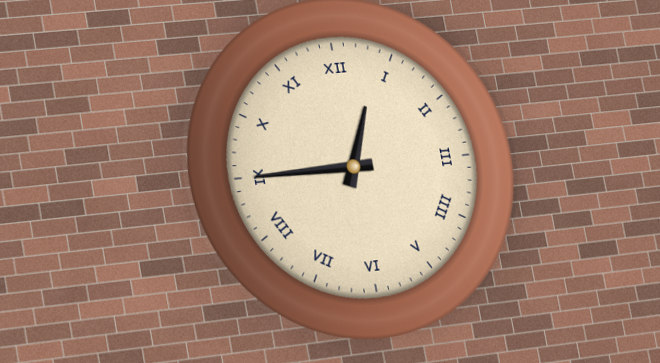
12:45
